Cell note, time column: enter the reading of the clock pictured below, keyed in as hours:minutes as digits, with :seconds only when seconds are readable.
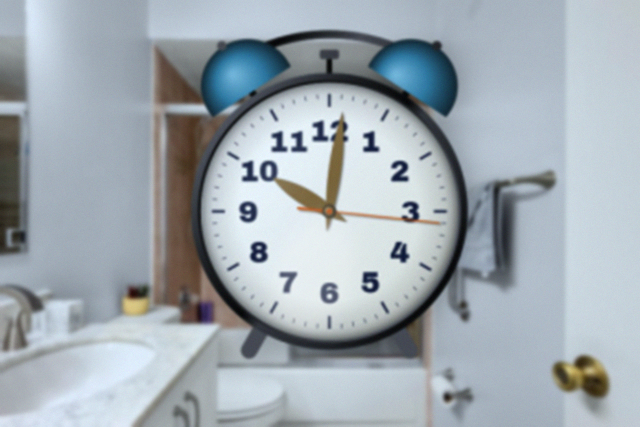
10:01:16
